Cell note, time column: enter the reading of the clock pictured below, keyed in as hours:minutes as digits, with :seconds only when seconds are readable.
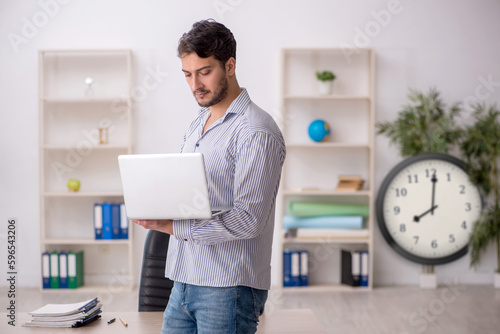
8:01
